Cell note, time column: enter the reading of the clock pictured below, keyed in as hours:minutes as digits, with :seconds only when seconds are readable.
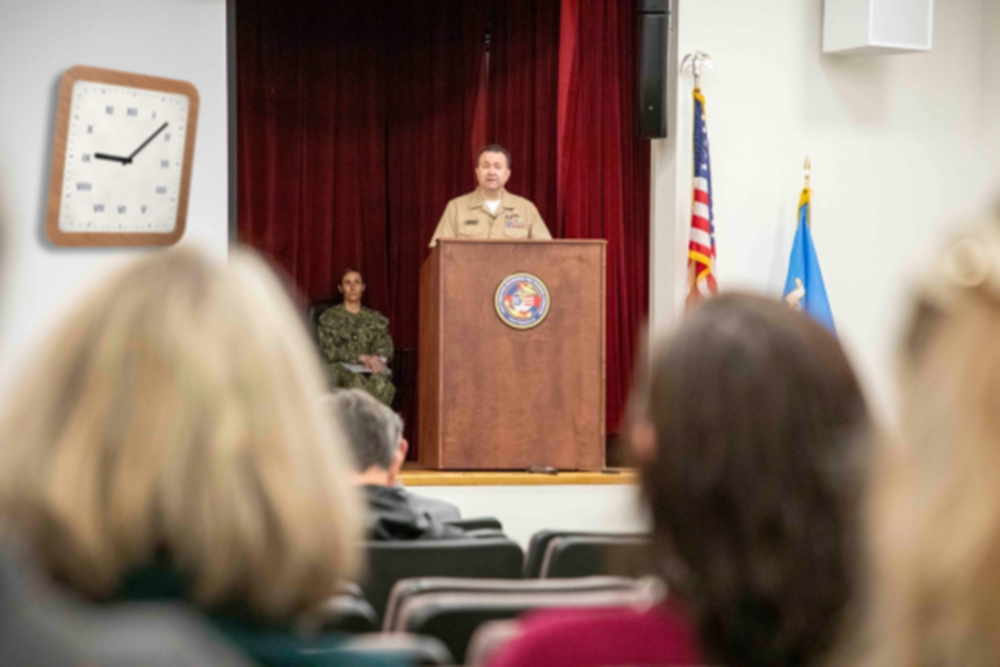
9:08
